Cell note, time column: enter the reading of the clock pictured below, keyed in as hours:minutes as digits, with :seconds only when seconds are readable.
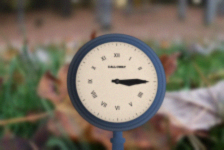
3:15
